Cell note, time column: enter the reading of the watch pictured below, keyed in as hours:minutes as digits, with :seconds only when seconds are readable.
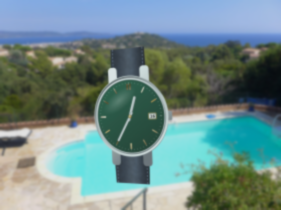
12:35
